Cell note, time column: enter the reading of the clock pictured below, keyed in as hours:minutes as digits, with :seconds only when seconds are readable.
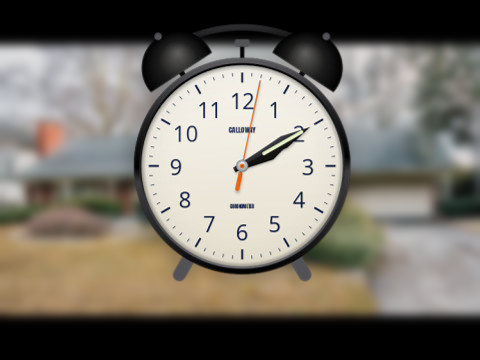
2:10:02
